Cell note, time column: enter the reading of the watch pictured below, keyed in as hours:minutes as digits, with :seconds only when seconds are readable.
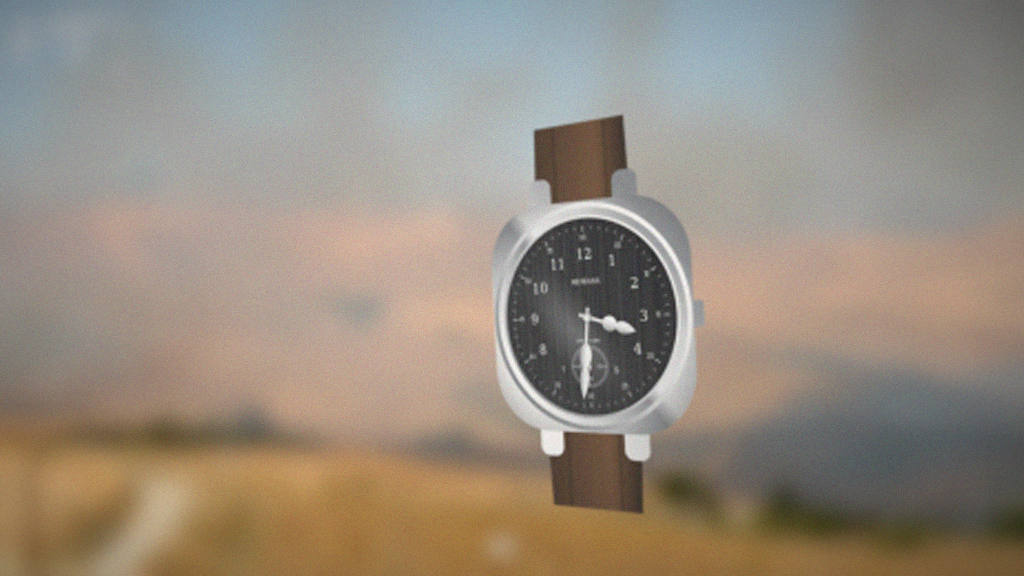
3:31
